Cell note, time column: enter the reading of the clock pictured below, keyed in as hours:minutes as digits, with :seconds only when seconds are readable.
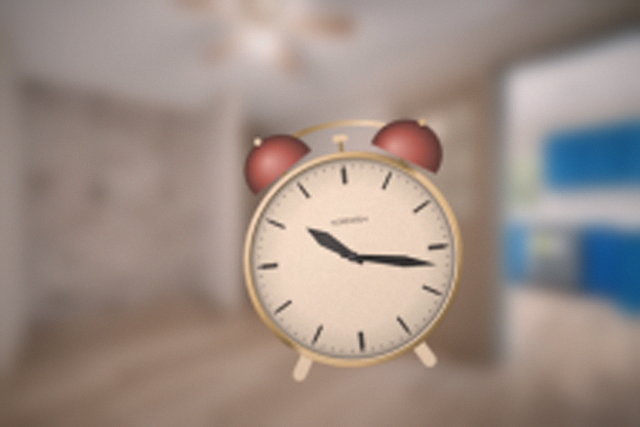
10:17
